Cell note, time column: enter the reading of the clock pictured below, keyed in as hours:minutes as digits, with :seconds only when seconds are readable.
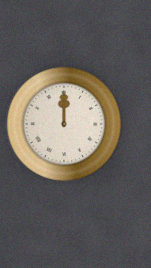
12:00
